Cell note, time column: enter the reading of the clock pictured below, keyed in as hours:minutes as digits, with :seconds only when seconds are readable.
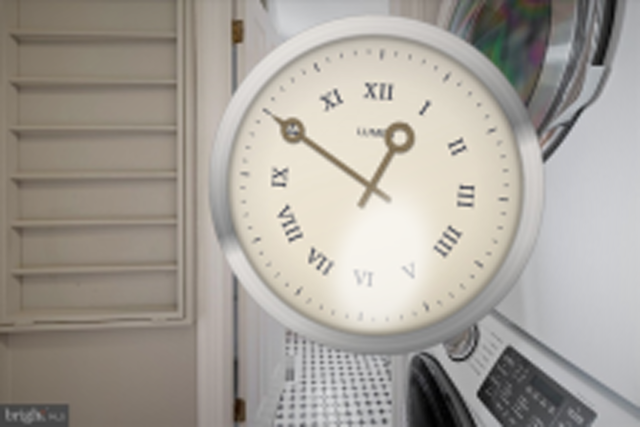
12:50
